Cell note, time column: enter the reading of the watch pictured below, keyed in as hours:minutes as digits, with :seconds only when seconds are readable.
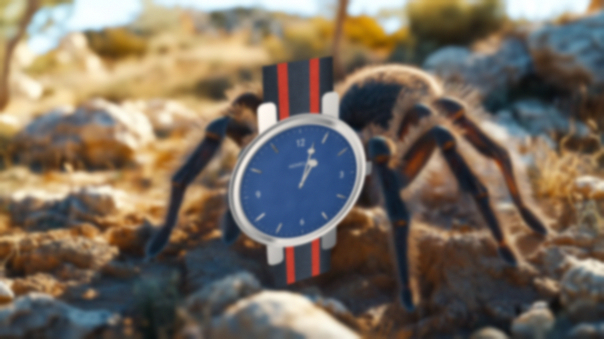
1:03
